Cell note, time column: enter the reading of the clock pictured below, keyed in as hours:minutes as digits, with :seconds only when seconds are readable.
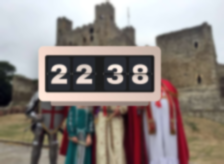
22:38
